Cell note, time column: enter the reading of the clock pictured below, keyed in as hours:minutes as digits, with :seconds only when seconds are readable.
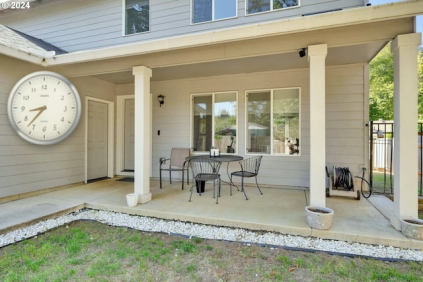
8:37
